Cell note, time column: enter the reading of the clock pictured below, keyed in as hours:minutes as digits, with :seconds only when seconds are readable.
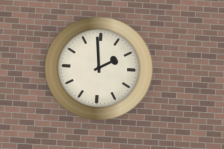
1:59
